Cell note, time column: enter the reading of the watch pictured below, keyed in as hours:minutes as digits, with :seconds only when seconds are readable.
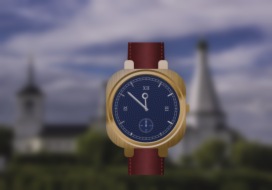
11:52
